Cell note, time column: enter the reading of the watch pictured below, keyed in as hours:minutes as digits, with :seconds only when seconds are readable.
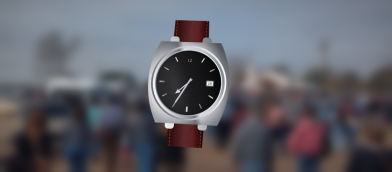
7:35
